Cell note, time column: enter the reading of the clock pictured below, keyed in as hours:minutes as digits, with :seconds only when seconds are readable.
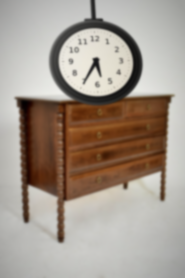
5:35
